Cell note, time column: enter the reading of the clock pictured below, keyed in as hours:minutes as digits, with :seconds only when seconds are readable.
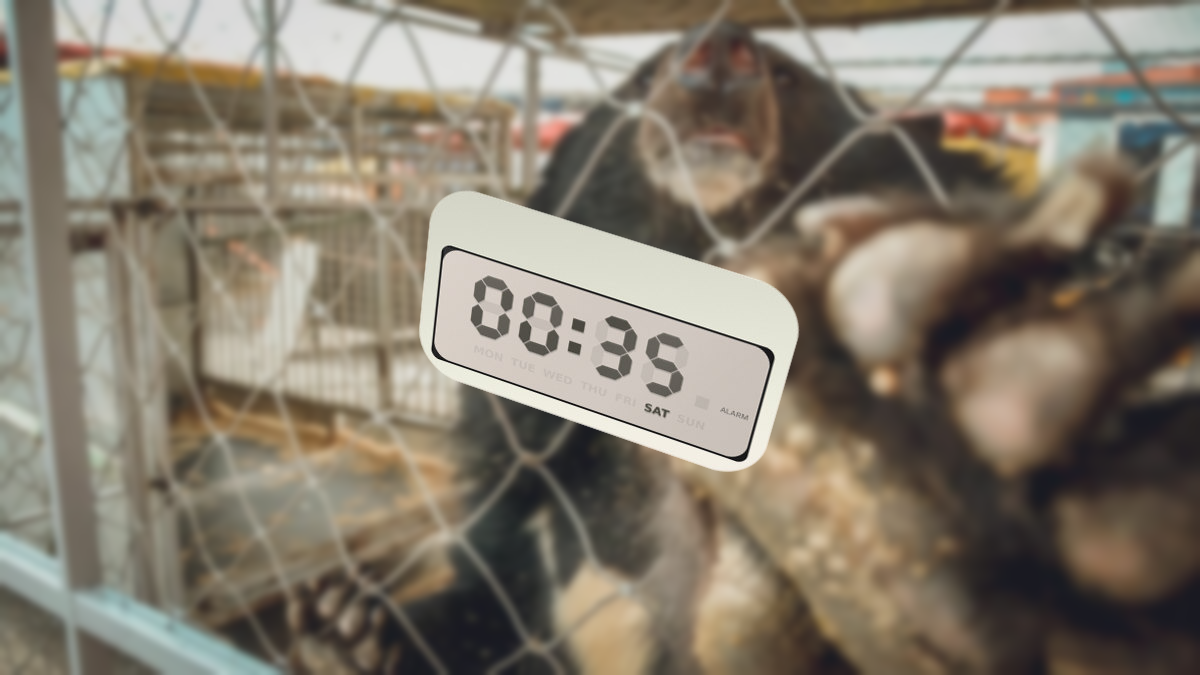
0:35
